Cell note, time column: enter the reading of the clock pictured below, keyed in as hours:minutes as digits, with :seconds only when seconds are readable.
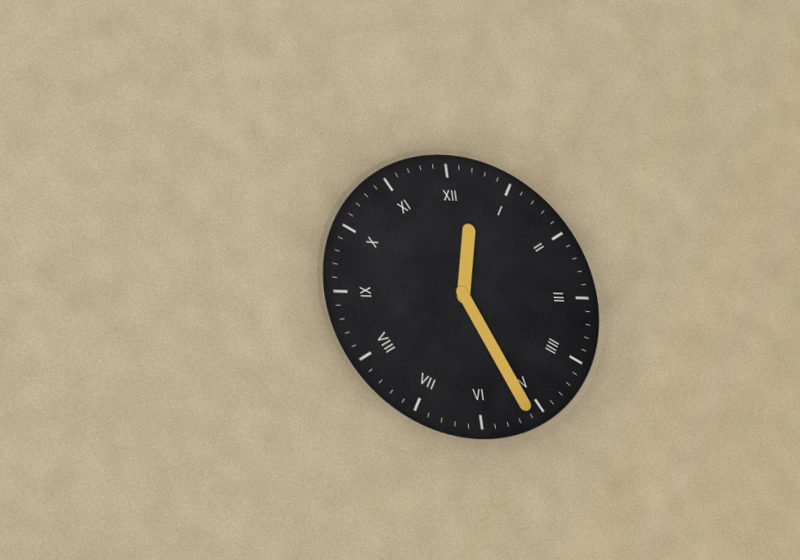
12:26
